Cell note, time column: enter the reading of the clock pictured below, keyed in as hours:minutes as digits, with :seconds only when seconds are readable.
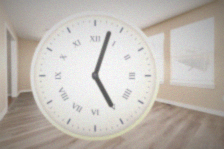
5:03
